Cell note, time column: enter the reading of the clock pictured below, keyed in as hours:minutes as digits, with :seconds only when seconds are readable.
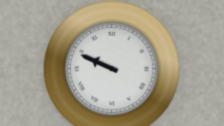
9:49
